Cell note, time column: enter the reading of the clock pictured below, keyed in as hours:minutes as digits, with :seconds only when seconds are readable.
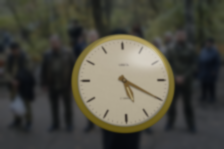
5:20
